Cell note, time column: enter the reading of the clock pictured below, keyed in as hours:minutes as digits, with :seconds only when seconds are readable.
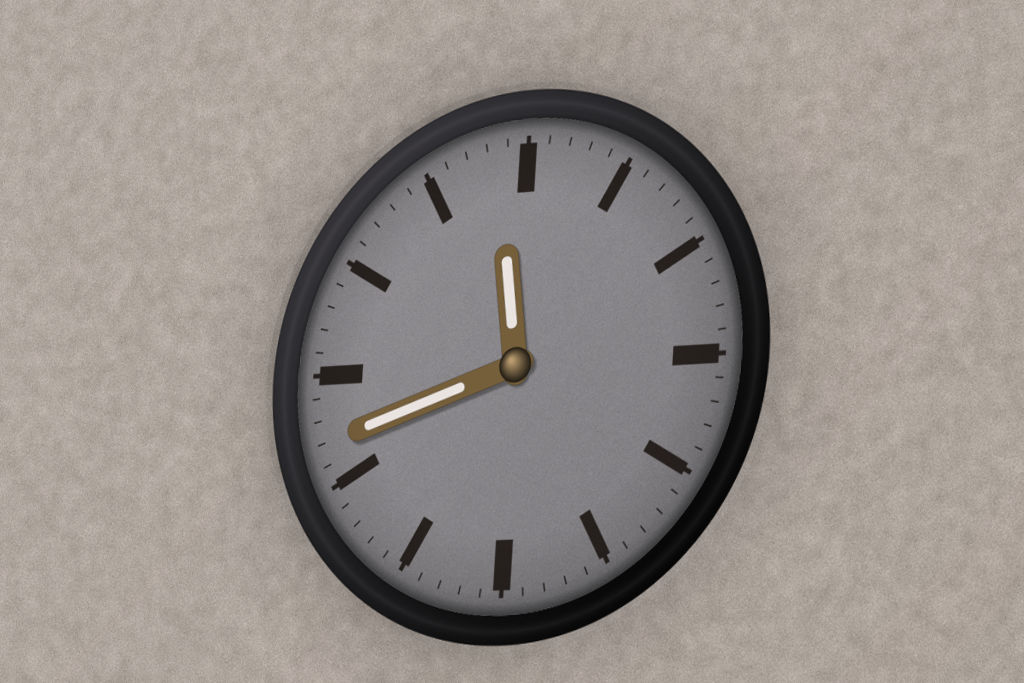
11:42
